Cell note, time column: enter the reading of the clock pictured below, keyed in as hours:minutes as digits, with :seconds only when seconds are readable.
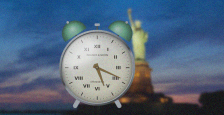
5:19
